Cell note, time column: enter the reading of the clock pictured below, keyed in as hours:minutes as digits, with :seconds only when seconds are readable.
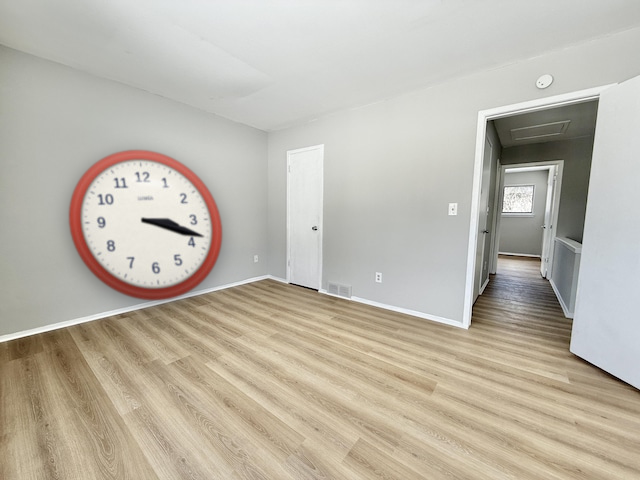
3:18
